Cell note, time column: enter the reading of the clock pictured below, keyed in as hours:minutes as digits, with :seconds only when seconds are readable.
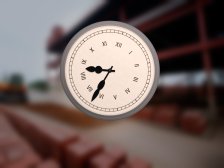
8:32
